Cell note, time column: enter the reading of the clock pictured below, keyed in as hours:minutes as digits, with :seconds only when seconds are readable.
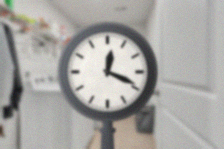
12:19
